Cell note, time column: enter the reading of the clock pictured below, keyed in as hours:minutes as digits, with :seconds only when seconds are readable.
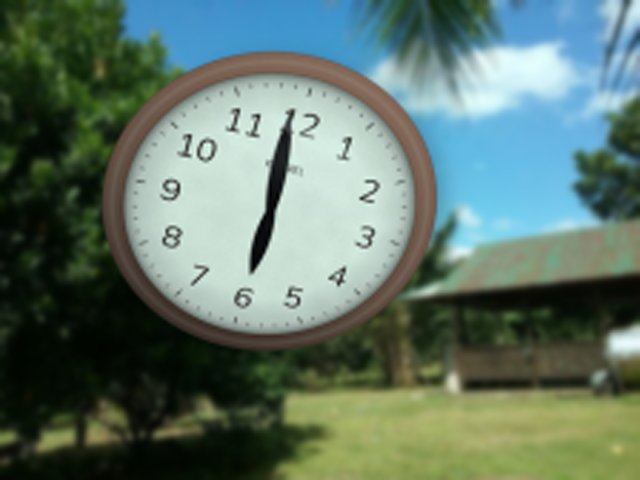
5:59
